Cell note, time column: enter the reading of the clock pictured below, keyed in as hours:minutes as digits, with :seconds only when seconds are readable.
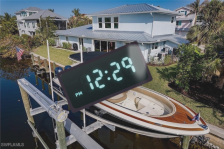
12:29
